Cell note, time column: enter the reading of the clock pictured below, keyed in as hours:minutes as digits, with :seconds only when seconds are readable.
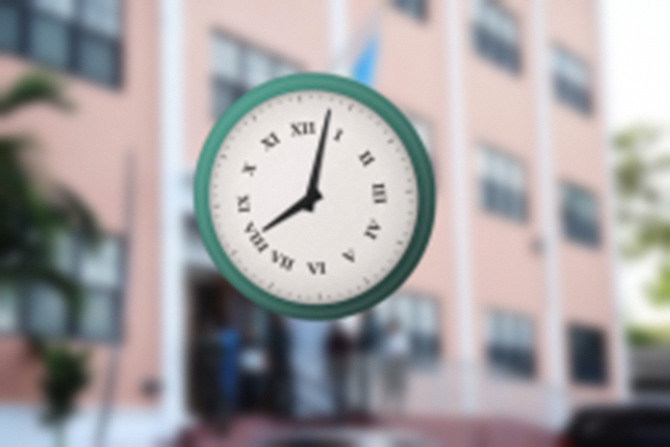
8:03
